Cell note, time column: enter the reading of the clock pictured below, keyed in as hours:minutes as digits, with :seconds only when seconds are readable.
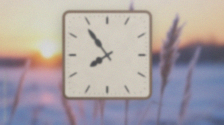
7:54
